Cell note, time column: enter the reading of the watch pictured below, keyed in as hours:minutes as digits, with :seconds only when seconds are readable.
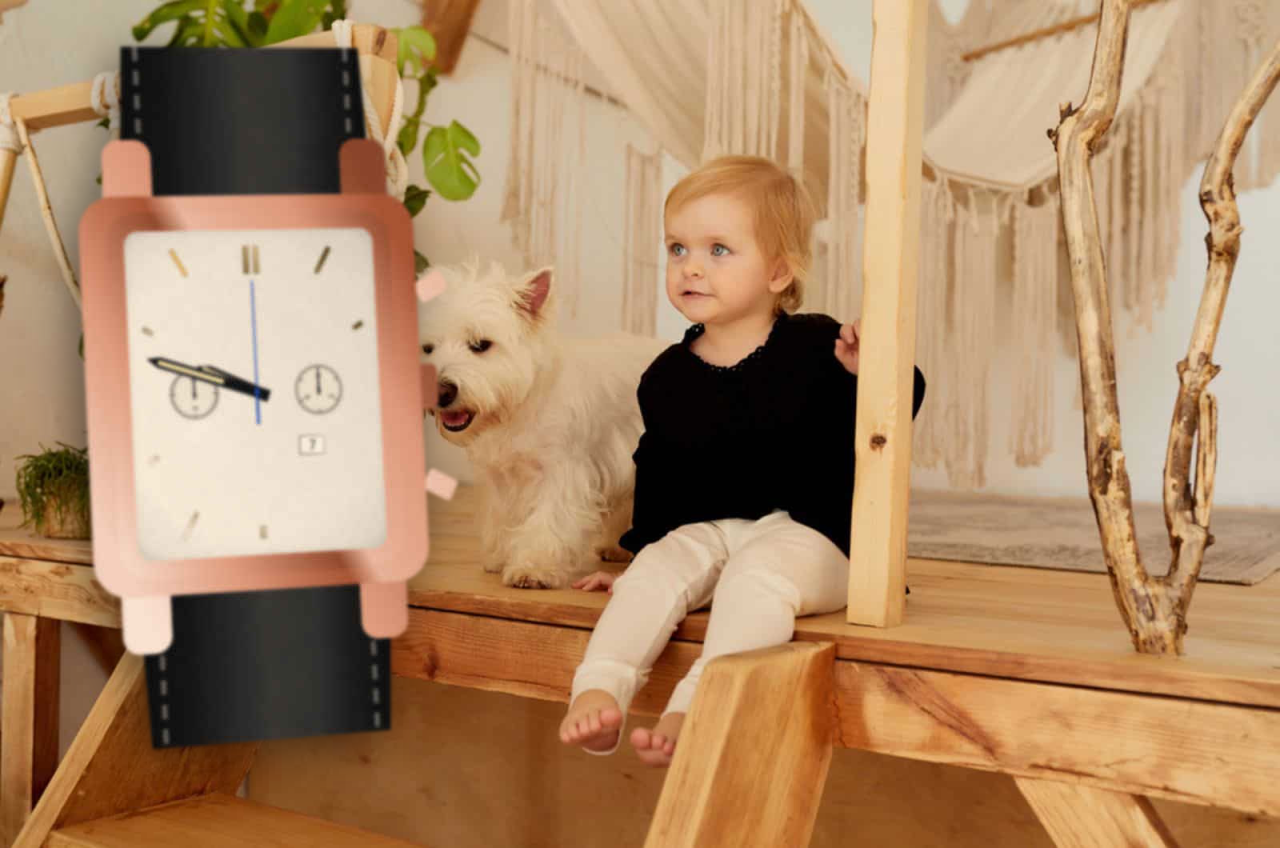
9:48
